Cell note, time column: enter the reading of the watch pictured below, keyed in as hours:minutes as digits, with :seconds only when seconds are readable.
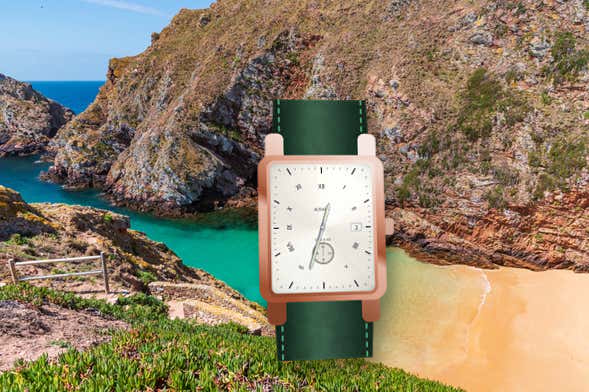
12:33
